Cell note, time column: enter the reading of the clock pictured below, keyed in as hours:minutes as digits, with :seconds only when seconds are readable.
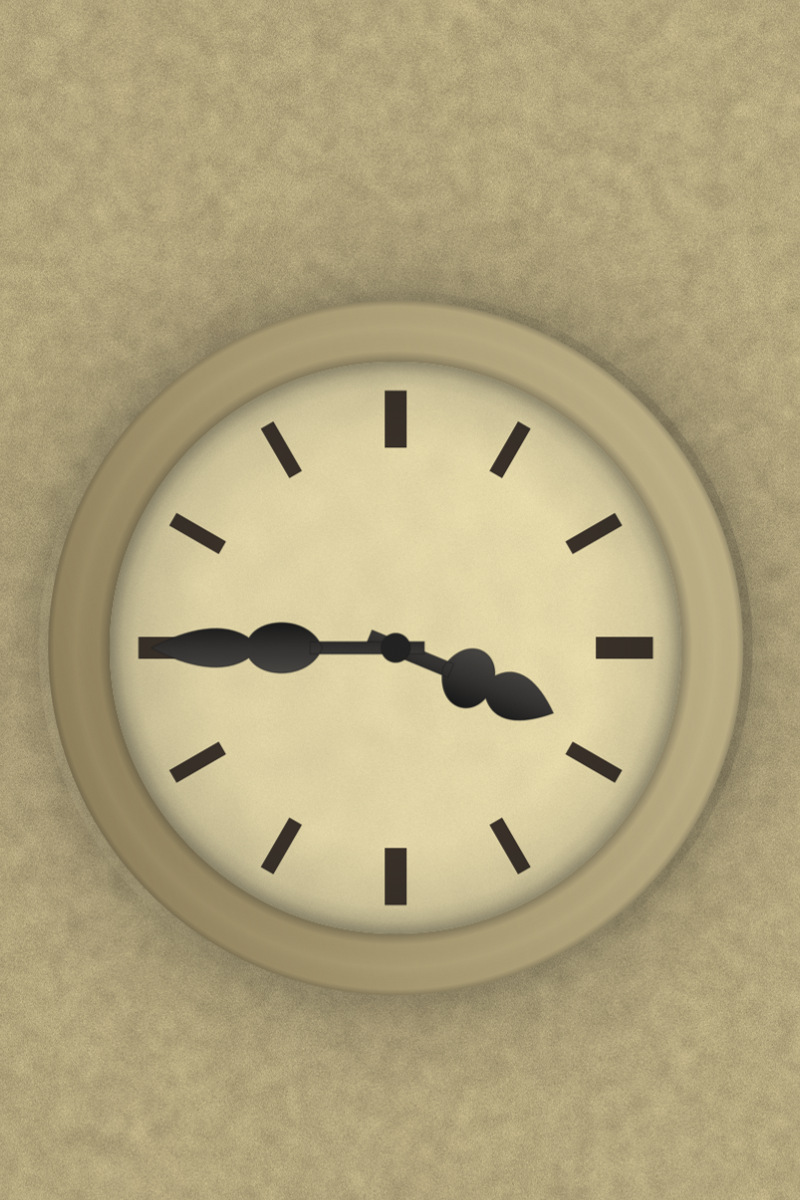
3:45
